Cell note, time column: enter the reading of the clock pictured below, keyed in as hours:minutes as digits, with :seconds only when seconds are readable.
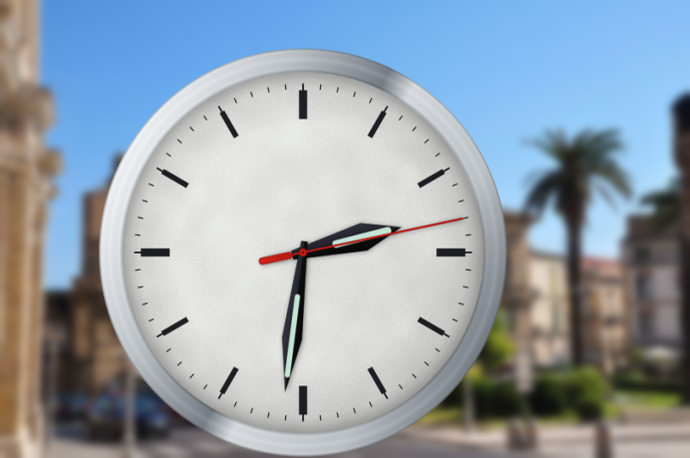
2:31:13
